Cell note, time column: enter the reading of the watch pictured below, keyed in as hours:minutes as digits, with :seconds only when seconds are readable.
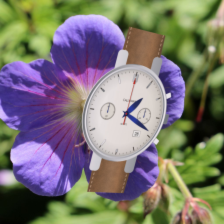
1:19
